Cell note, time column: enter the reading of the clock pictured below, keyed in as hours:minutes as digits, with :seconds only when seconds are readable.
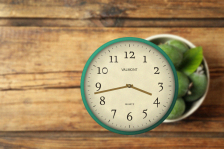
3:43
